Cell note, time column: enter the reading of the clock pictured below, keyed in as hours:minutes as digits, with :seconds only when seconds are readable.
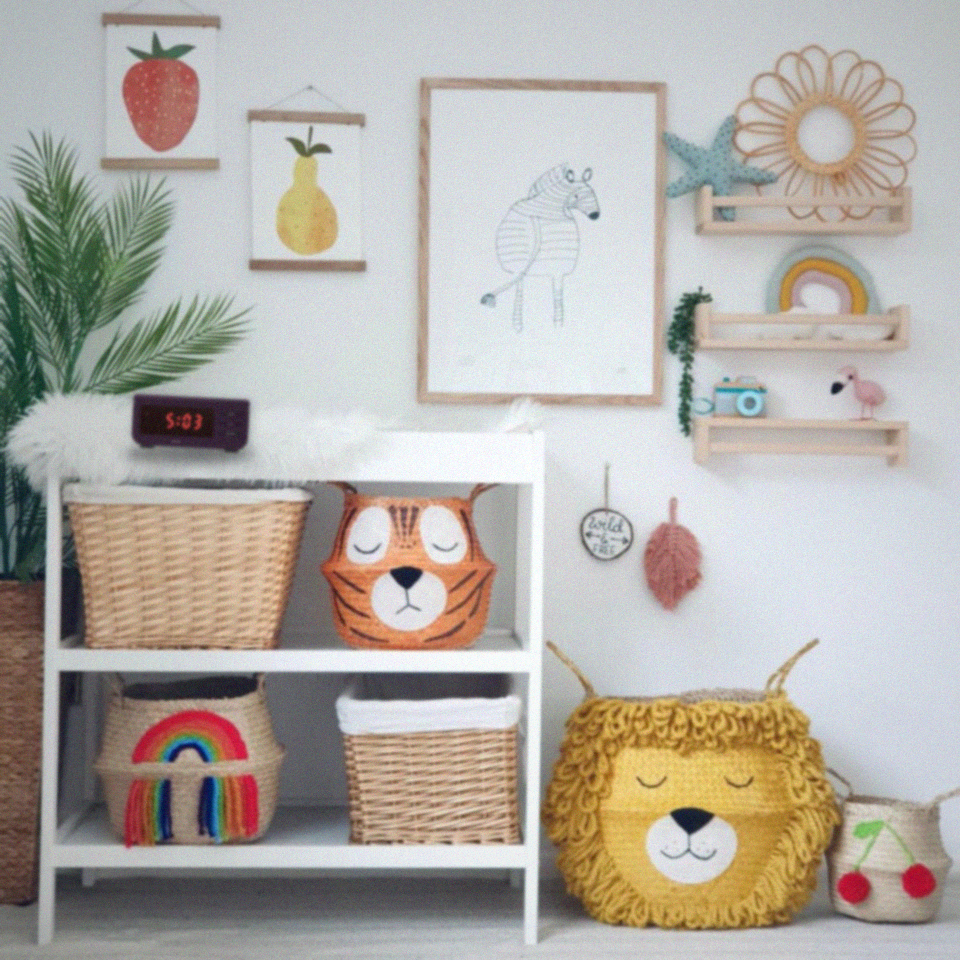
5:03
